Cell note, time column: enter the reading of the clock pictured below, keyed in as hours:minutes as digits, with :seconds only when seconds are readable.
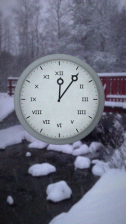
12:06
